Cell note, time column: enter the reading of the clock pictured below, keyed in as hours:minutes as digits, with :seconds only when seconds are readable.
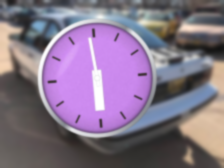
5:59
